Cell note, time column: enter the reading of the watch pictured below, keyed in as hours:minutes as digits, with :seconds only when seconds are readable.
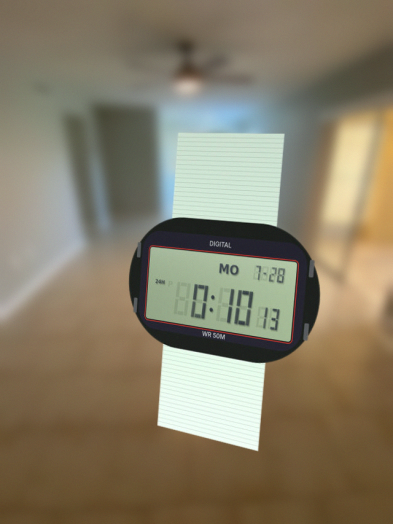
0:10:13
